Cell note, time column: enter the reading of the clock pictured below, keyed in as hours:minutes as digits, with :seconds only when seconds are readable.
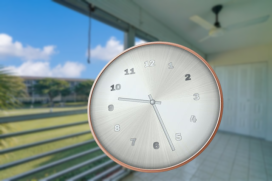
9:27
